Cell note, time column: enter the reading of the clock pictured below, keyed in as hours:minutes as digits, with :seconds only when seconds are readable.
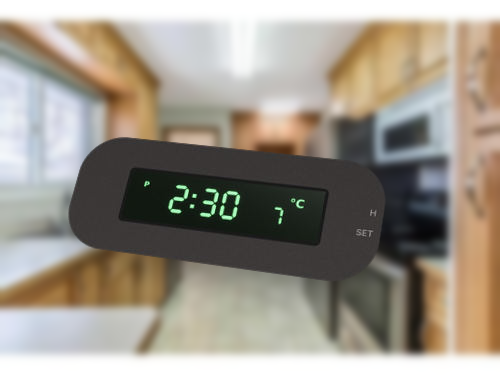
2:30
